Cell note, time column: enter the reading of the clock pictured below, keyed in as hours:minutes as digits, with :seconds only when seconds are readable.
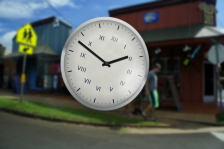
1:48
